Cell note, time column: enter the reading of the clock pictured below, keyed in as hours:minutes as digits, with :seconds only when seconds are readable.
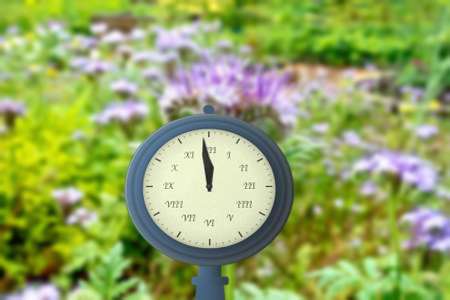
11:59
